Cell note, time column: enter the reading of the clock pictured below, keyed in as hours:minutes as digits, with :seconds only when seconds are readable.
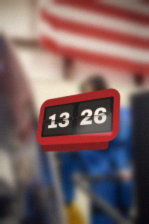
13:26
